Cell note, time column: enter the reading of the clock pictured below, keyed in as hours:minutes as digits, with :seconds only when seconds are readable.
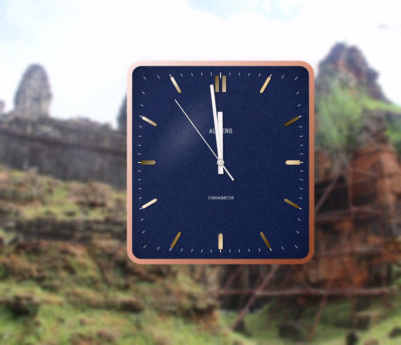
11:58:54
